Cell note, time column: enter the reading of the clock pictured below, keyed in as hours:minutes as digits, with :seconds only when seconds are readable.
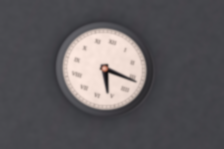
5:16
